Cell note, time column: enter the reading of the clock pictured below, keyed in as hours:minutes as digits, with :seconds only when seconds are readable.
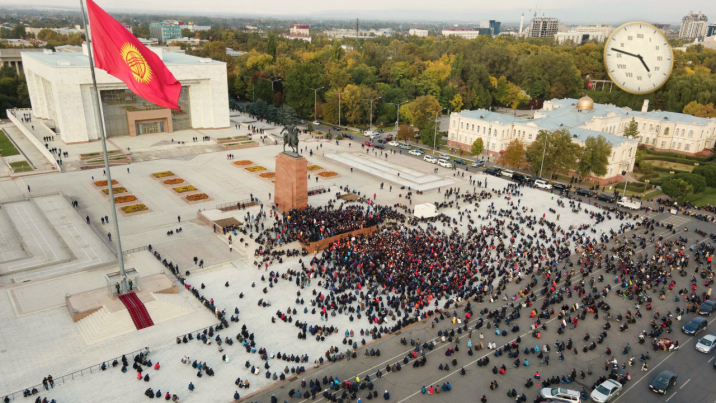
4:47
